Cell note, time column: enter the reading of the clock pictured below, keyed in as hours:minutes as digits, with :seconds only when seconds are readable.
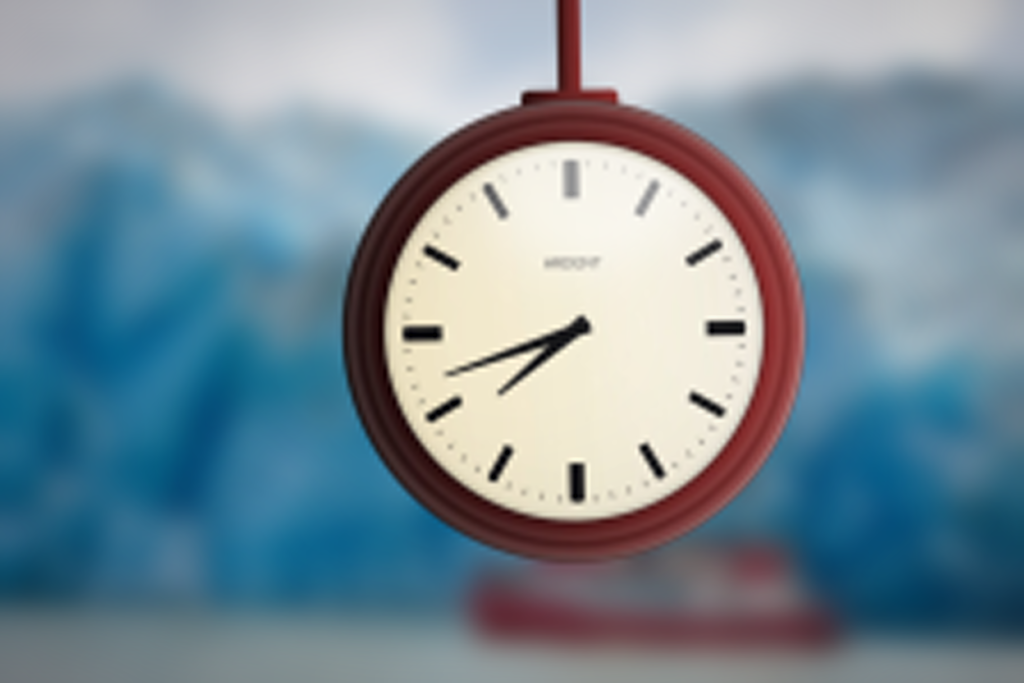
7:42
